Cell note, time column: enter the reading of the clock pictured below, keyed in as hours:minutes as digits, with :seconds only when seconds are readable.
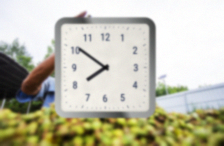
7:51
